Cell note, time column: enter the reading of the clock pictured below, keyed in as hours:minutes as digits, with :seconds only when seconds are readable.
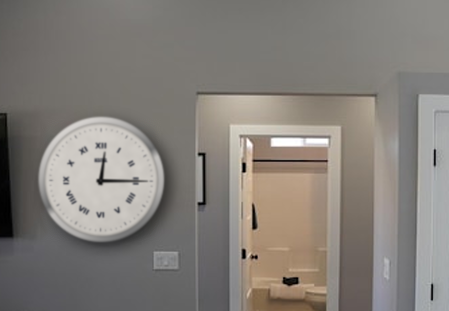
12:15
